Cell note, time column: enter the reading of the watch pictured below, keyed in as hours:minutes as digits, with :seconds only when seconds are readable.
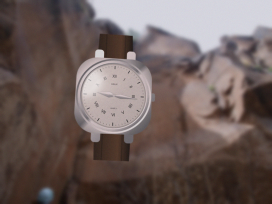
9:16
